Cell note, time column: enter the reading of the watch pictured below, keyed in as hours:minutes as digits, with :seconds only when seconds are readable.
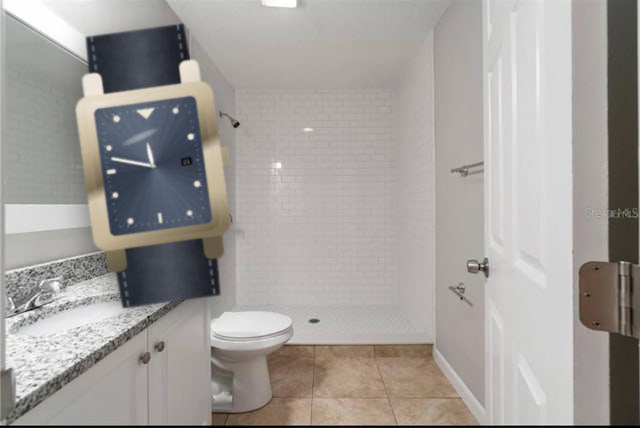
11:48
